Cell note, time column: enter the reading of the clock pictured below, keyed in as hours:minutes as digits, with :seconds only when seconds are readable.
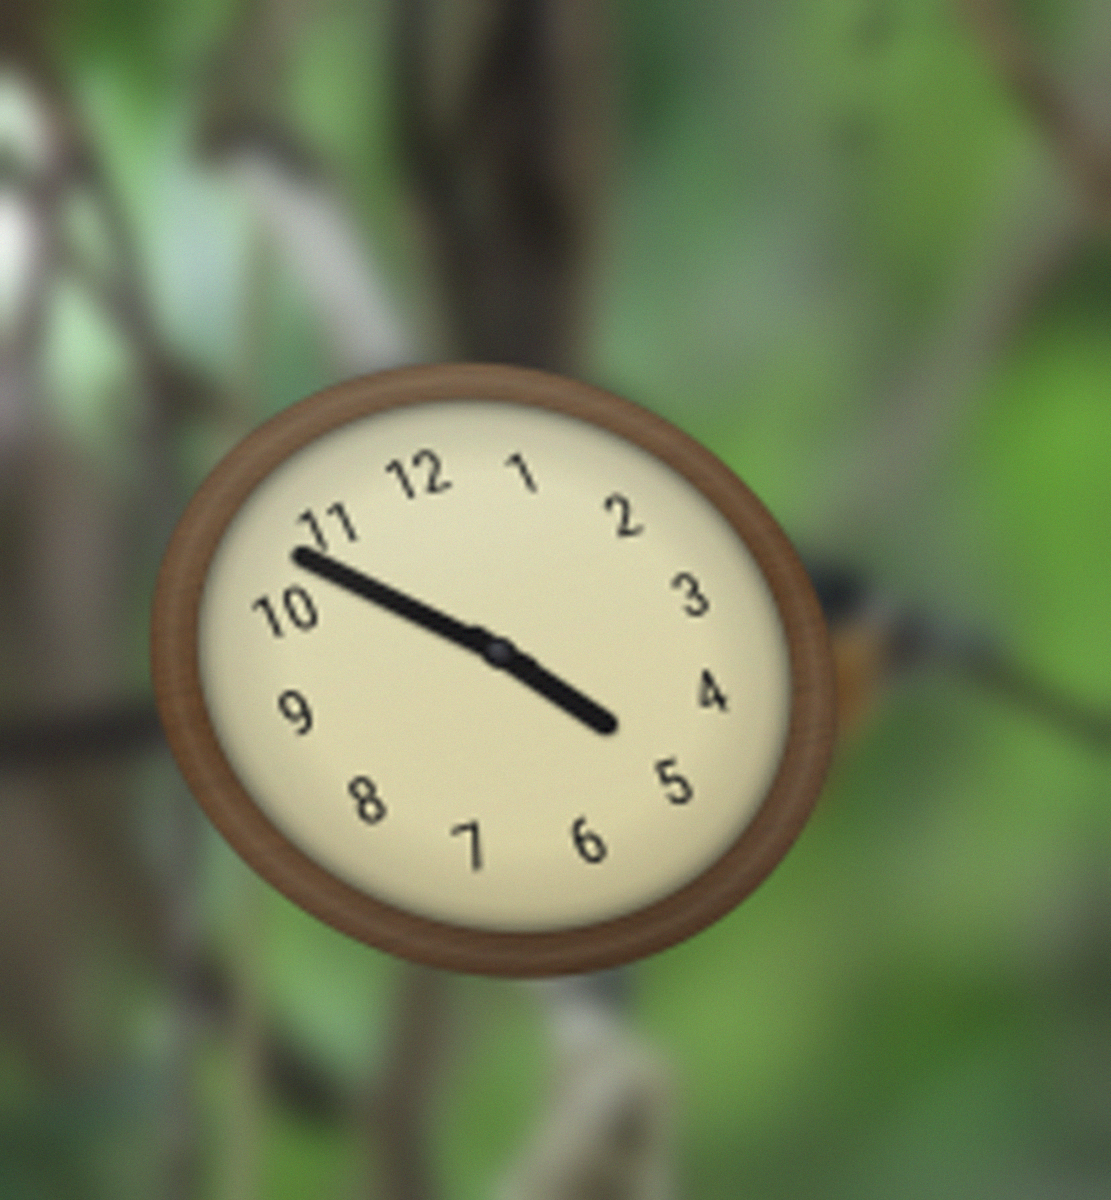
4:53
